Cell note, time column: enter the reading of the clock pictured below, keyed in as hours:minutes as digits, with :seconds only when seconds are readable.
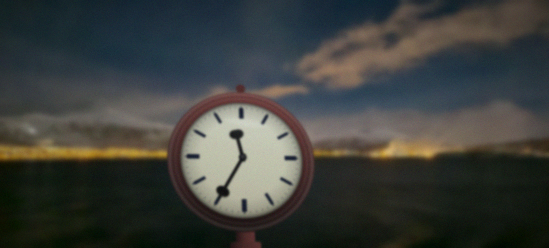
11:35
